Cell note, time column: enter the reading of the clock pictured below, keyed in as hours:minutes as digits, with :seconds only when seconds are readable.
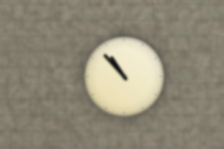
10:53
